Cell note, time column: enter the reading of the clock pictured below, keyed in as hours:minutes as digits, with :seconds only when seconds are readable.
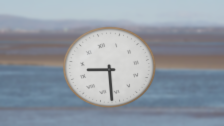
9:32
